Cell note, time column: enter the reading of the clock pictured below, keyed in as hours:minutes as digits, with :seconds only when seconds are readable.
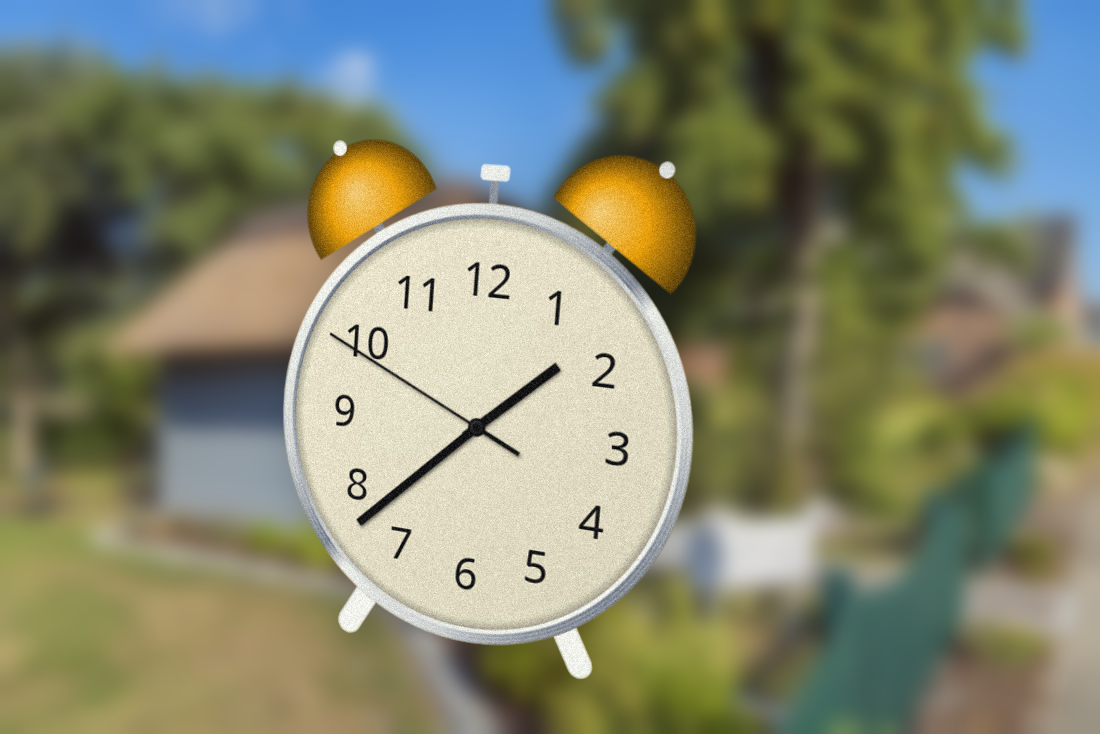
1:37:49
